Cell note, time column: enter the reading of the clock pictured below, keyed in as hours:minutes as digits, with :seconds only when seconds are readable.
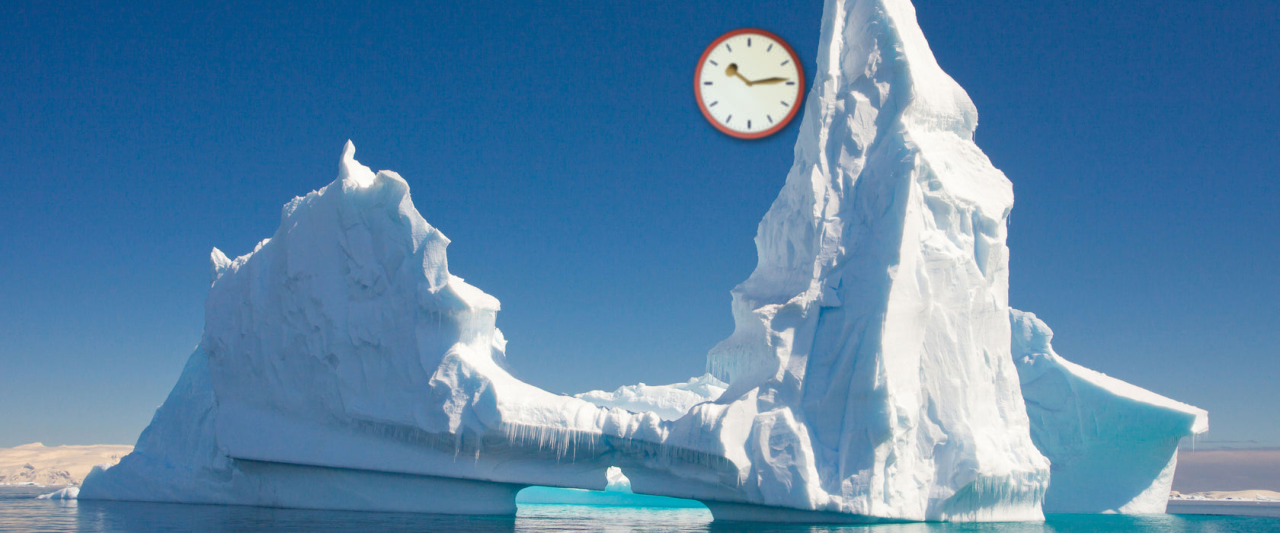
10:14
